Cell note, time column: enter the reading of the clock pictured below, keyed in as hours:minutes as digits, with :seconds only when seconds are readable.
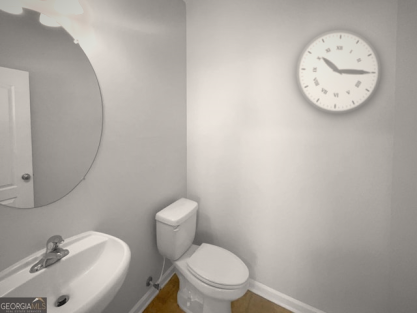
10:15
